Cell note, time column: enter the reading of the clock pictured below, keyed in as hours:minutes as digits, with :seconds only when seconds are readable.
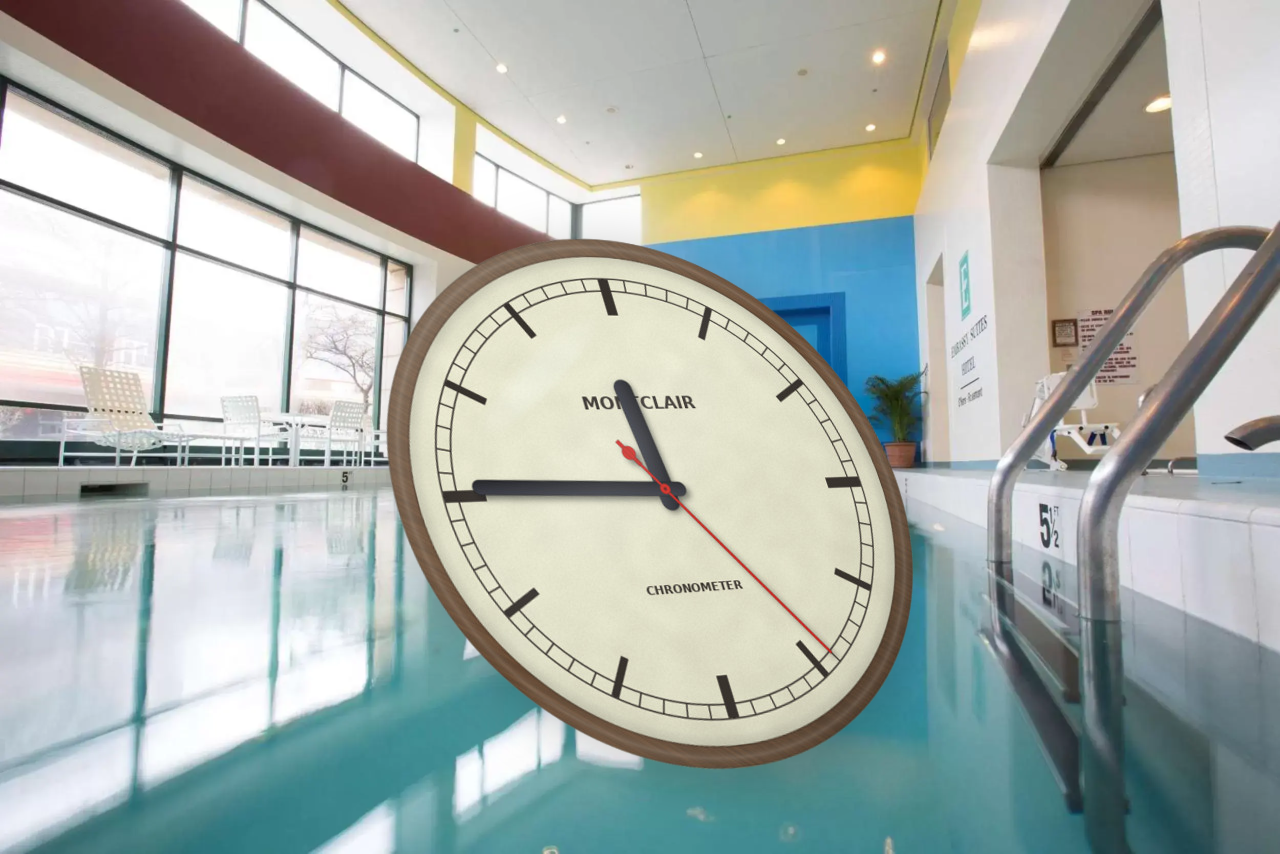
11:45:24
